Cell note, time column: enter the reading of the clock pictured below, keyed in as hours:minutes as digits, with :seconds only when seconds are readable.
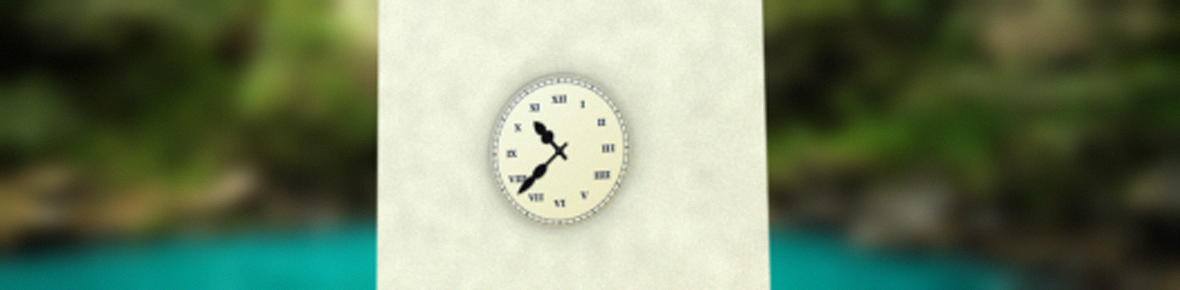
10:38
